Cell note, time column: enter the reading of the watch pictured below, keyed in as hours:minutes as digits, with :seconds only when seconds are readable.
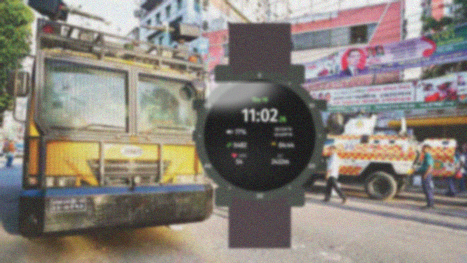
11:02
